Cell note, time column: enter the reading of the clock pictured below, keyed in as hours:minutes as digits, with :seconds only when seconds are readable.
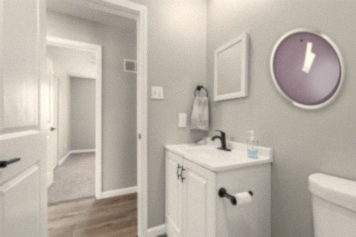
1:03
